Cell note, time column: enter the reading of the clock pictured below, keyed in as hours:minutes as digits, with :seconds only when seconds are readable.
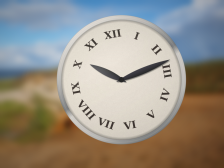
10:13
